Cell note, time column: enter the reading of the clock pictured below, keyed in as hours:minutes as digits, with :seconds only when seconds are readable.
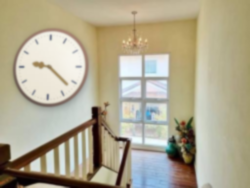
9:22
